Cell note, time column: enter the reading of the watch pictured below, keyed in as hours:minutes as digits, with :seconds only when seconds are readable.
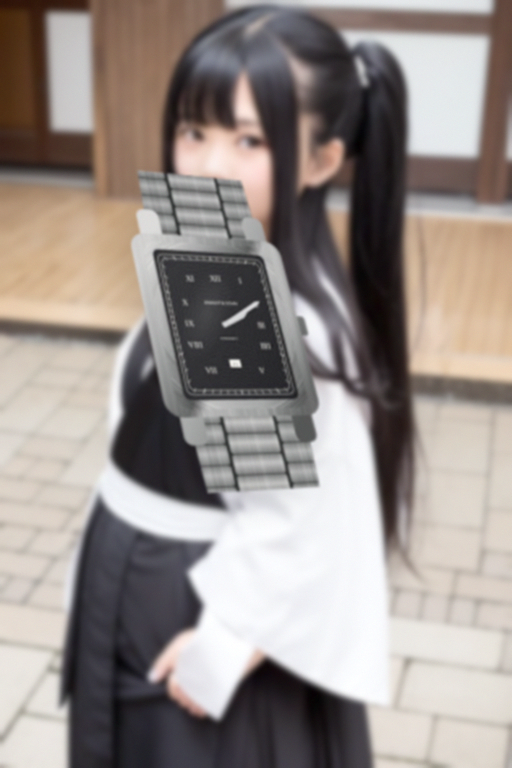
2:10
